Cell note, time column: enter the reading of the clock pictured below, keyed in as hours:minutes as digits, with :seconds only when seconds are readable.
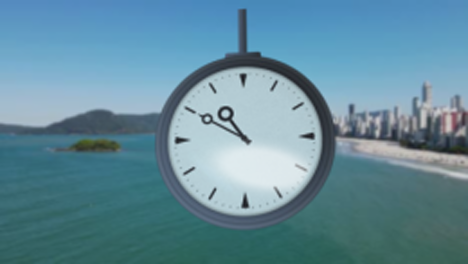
10:50
